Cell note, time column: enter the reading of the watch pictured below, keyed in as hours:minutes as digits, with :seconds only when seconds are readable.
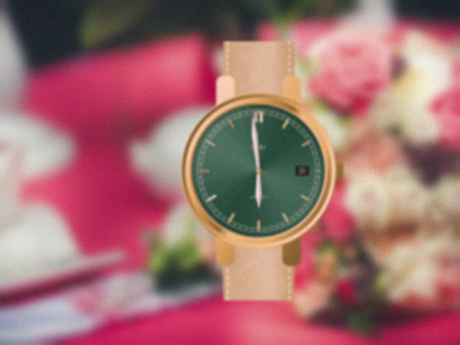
5:59
